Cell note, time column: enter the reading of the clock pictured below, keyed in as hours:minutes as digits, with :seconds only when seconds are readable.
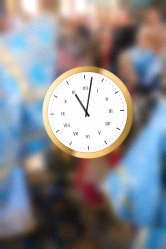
11:02
